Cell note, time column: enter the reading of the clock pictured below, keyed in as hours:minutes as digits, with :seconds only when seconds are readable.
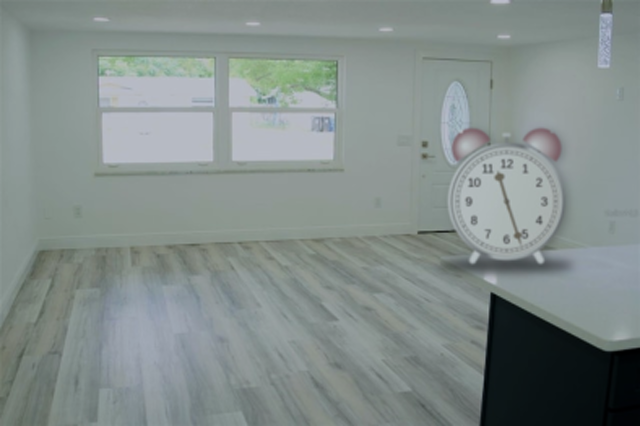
11:27
